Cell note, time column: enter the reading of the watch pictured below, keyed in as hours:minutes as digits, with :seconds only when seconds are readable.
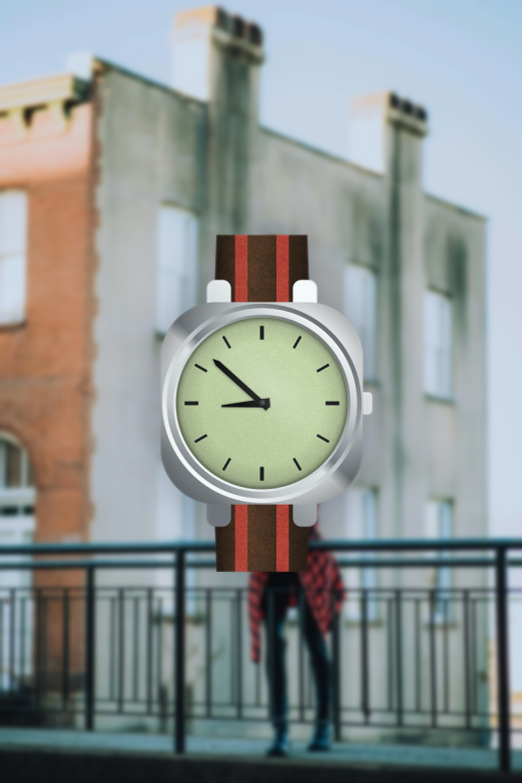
8:52
